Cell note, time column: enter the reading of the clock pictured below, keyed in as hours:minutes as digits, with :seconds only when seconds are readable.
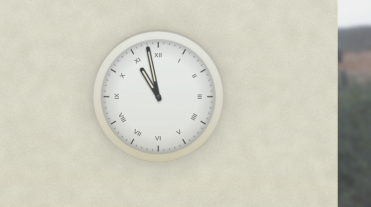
10:58
